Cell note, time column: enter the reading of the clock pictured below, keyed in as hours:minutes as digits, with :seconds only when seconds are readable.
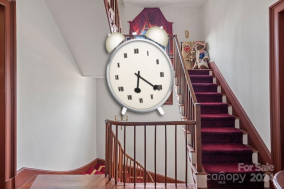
6:21
